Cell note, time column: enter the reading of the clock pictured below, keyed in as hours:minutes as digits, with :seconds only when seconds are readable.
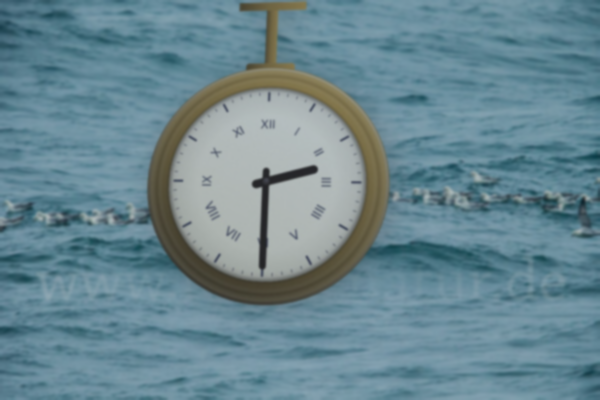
2:30
